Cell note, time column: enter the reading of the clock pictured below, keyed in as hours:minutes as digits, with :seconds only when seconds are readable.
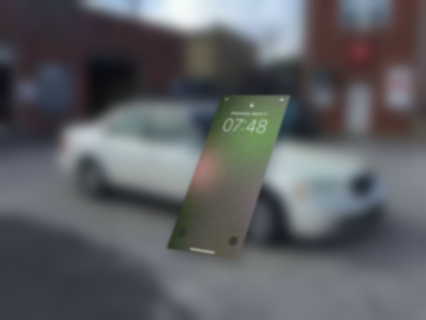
7:48
